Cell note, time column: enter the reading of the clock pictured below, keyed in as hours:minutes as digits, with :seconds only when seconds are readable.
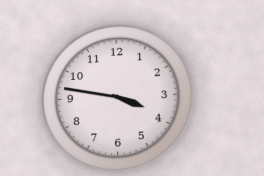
3:47
